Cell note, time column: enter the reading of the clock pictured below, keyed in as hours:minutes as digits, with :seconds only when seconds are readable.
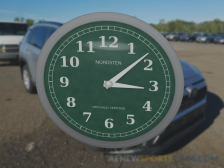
3:08
